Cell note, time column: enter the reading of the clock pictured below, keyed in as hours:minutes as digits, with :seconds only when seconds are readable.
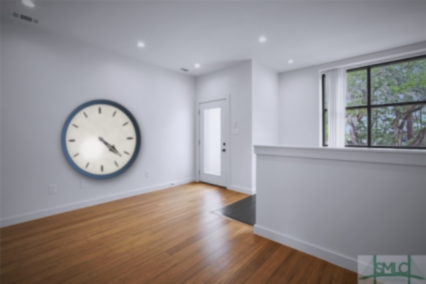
4:22
